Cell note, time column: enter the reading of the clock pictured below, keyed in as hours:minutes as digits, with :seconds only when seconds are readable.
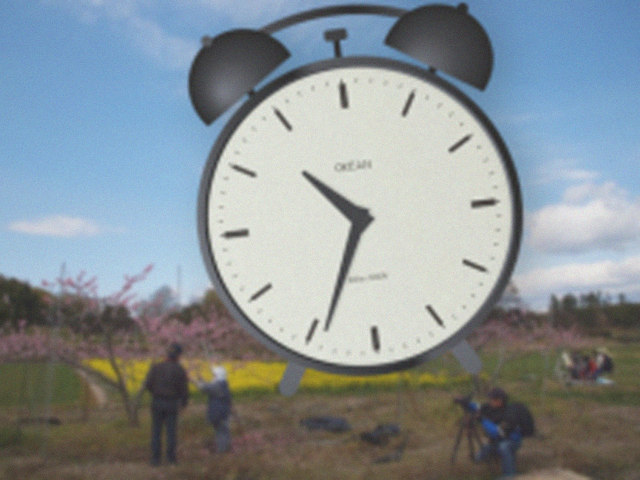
10:34
